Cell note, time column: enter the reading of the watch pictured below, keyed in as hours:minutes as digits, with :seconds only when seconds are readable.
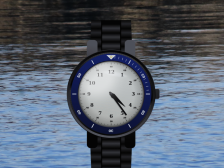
4:24
